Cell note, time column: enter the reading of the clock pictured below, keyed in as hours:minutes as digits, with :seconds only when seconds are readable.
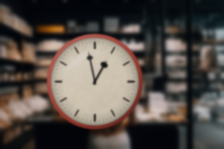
12:58
